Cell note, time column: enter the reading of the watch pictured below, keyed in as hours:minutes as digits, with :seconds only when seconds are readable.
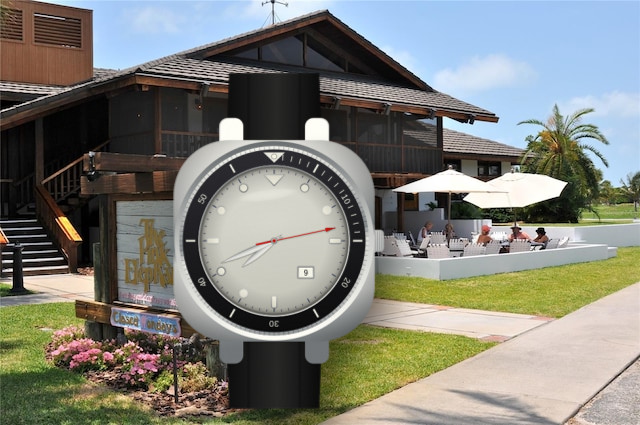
7:41:13
